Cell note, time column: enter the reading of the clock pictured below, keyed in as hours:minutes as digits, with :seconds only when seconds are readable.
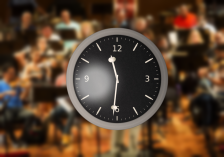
11:31
